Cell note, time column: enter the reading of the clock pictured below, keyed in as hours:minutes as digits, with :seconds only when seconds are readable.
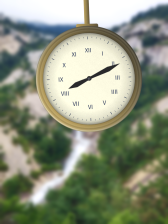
8:11
